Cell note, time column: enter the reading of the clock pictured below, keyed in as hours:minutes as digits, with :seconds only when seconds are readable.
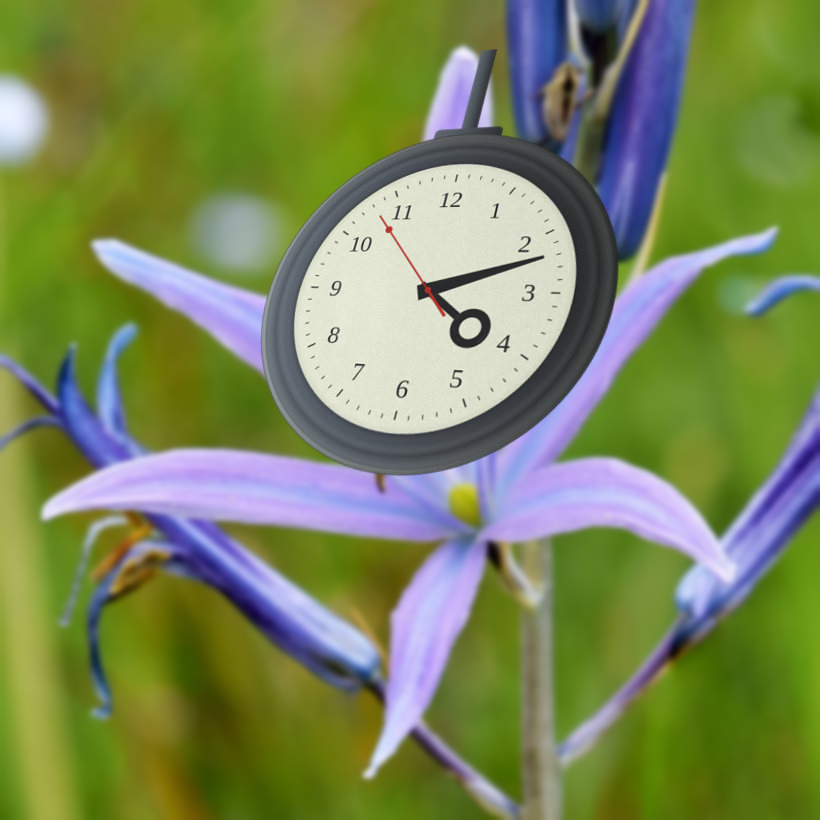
4:11:53
